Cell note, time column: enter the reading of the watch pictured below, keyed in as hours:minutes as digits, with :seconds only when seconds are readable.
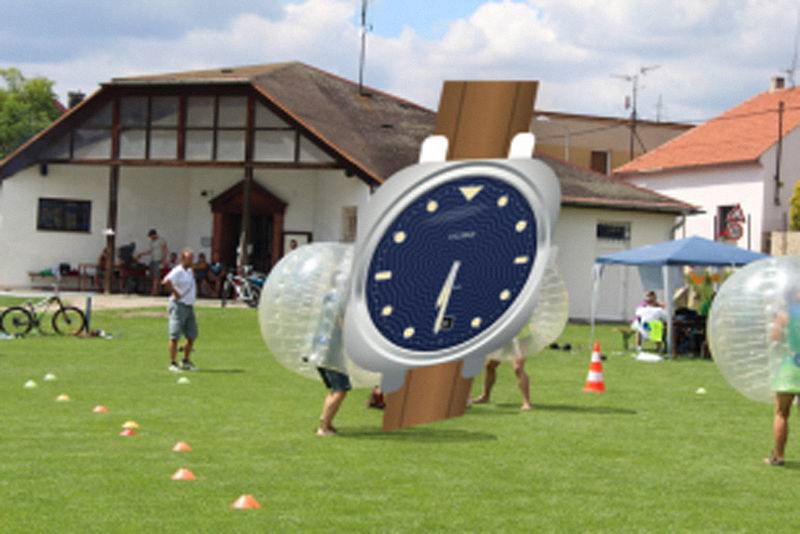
6:31
